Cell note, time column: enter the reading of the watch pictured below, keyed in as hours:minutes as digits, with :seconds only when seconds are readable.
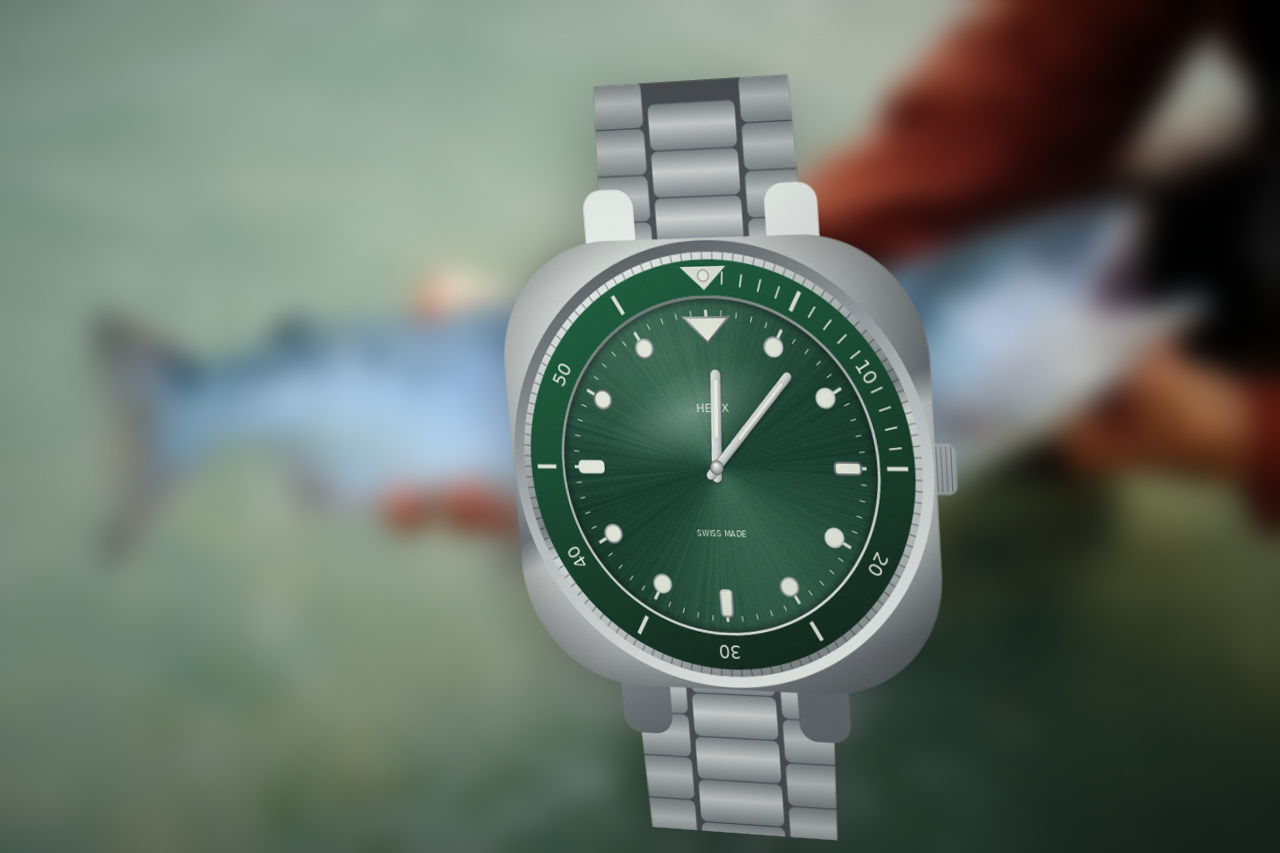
12:07
